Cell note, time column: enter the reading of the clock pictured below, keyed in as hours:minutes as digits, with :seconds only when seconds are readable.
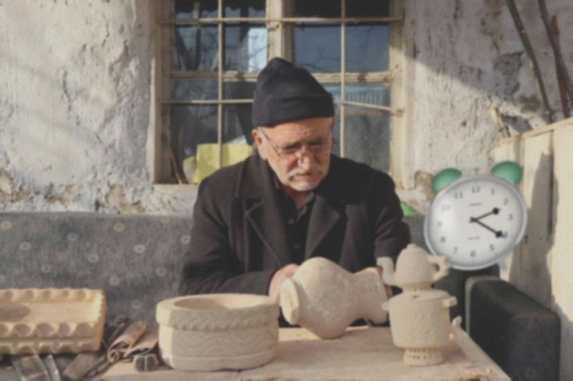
2:21
